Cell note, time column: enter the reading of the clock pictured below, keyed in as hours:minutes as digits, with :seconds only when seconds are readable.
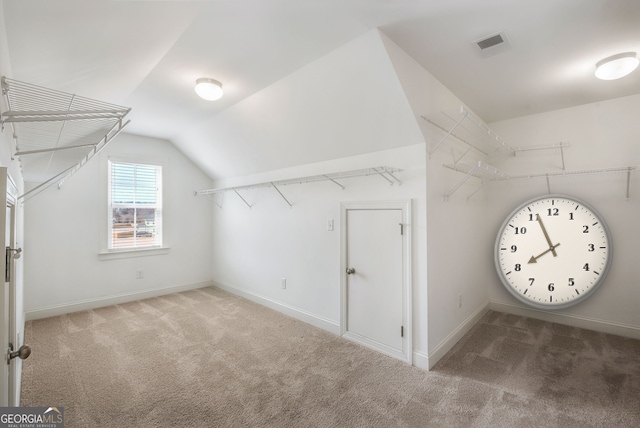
7:56
